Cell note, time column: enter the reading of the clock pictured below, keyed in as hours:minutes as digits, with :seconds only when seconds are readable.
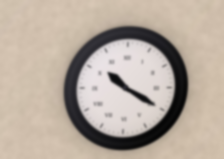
10:20
